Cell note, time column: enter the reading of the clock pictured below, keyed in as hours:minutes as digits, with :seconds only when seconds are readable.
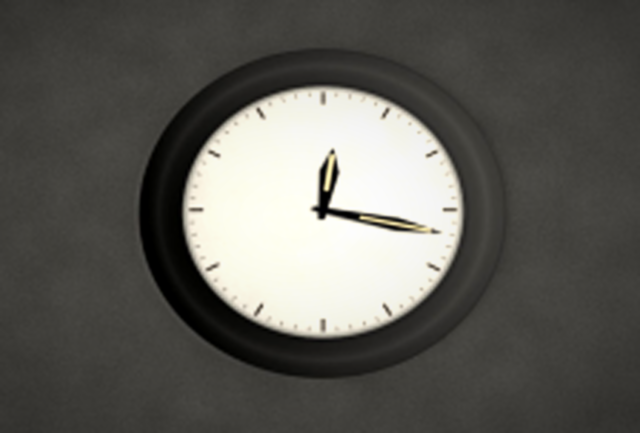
12:17
